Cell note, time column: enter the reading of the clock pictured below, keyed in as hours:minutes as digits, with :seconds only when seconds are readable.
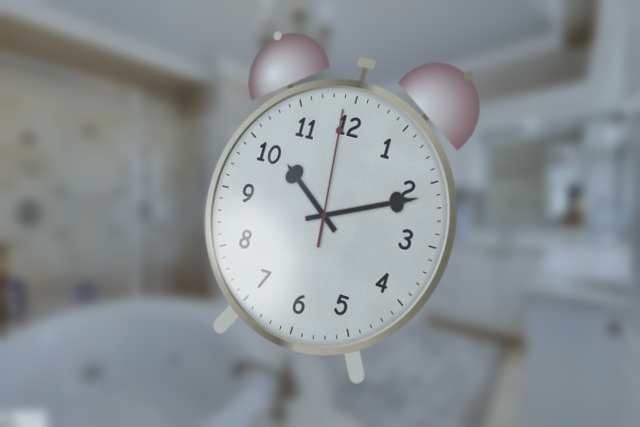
10:10:59
